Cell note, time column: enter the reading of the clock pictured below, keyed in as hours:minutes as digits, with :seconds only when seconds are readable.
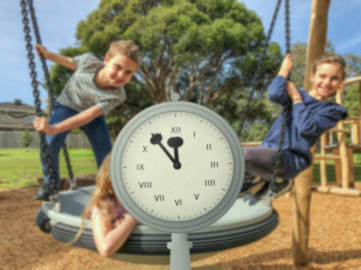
11:54
